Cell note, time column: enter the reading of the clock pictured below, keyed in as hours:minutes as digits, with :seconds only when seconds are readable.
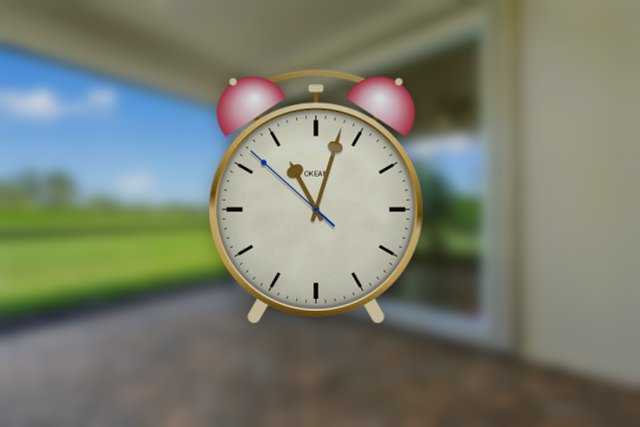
11:02:52
